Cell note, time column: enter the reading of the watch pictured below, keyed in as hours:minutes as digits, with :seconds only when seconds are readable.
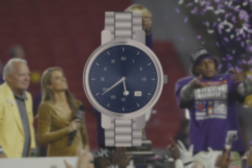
5:39
